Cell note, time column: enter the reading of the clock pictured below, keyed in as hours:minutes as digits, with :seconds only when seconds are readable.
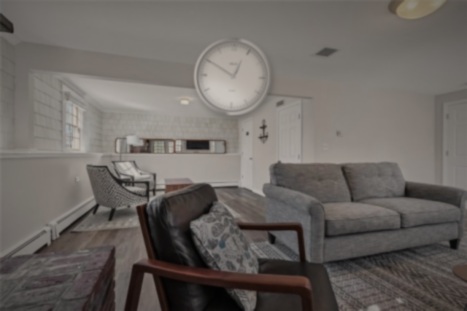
12:50
